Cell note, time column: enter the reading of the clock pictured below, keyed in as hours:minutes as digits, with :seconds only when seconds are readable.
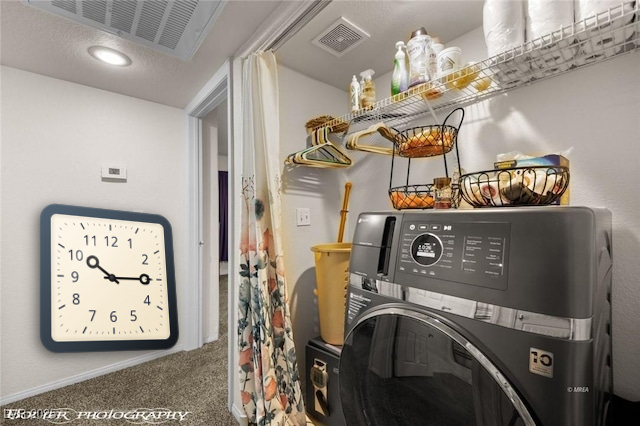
10:15
